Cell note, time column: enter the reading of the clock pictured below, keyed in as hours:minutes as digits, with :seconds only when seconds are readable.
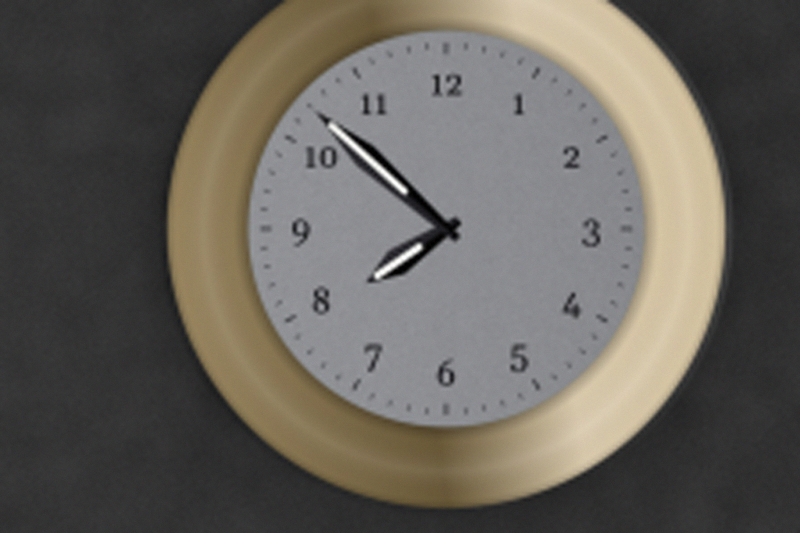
7:52
